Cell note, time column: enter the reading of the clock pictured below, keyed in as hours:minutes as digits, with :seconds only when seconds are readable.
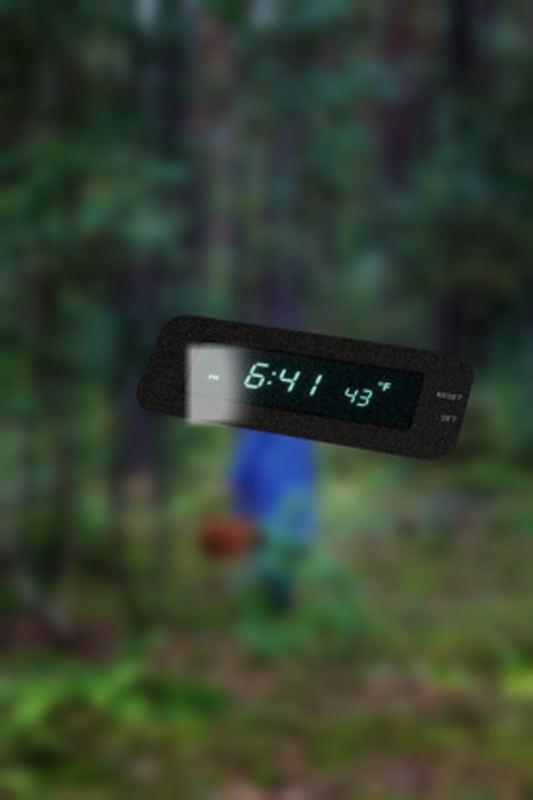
6:41
